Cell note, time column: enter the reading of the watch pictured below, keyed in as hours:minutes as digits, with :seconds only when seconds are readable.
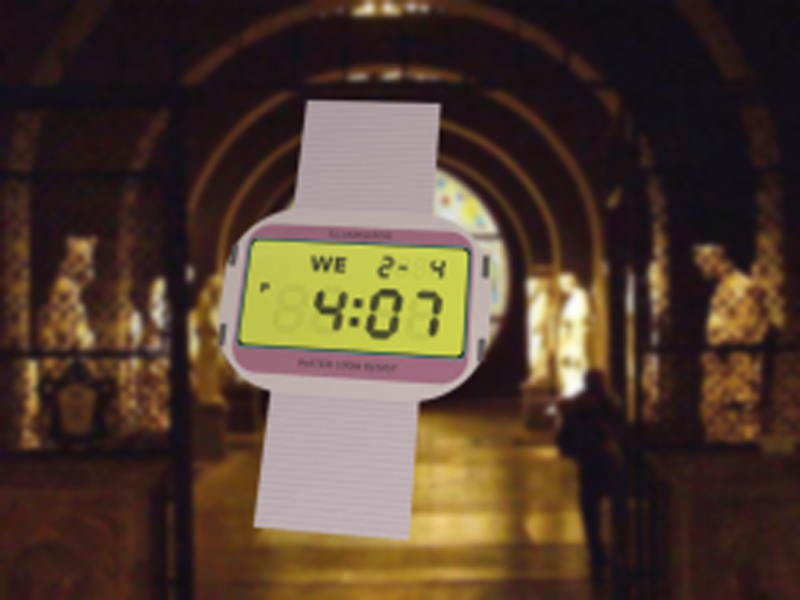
4:07
